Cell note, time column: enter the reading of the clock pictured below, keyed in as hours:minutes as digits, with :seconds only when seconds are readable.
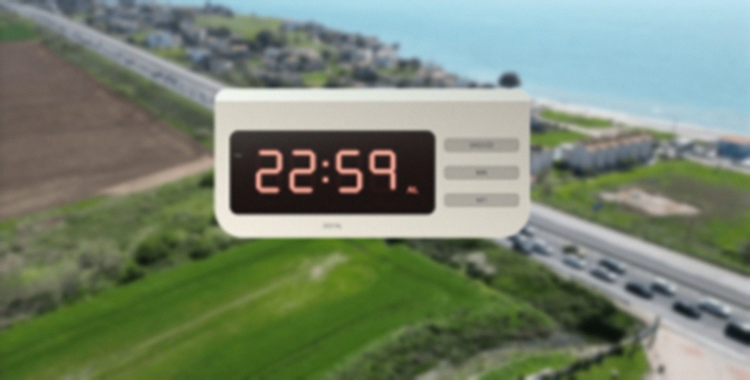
22:59
